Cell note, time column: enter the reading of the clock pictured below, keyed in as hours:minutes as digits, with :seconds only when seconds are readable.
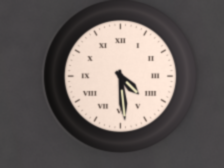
4:29
